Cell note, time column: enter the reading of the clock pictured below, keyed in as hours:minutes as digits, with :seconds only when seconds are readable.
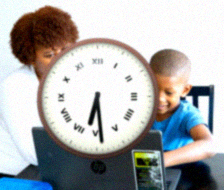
6:29
